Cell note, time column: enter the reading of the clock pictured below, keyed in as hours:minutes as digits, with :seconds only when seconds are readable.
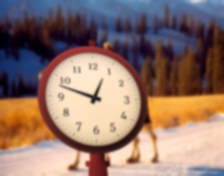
12:48
